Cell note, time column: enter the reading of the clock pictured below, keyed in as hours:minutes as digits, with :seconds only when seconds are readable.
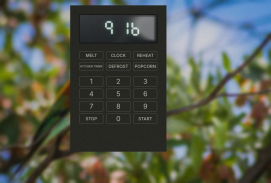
9:16
